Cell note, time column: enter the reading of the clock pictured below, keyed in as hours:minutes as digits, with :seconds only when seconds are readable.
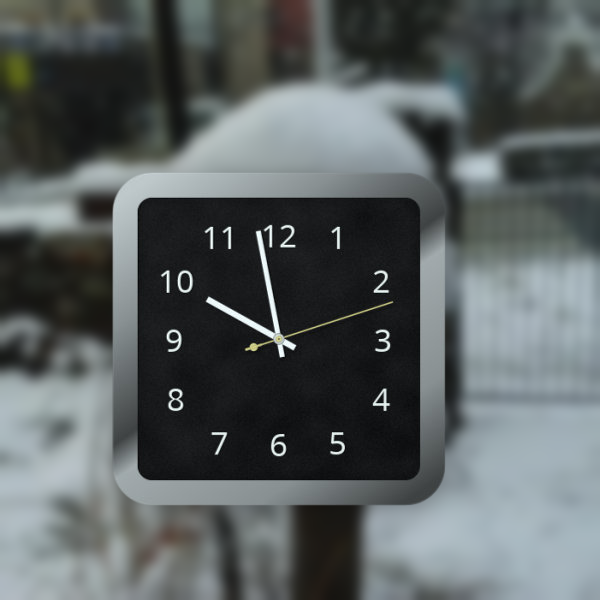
9:58:12
